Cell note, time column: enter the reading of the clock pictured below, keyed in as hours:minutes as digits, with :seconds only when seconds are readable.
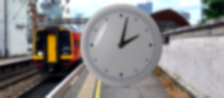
2:02
